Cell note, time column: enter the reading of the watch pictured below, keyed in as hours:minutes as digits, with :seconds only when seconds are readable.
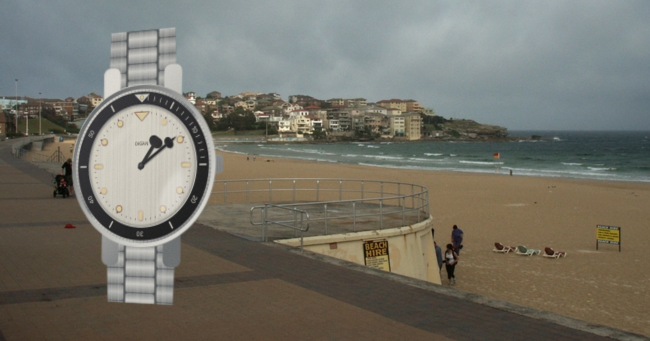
1:09
